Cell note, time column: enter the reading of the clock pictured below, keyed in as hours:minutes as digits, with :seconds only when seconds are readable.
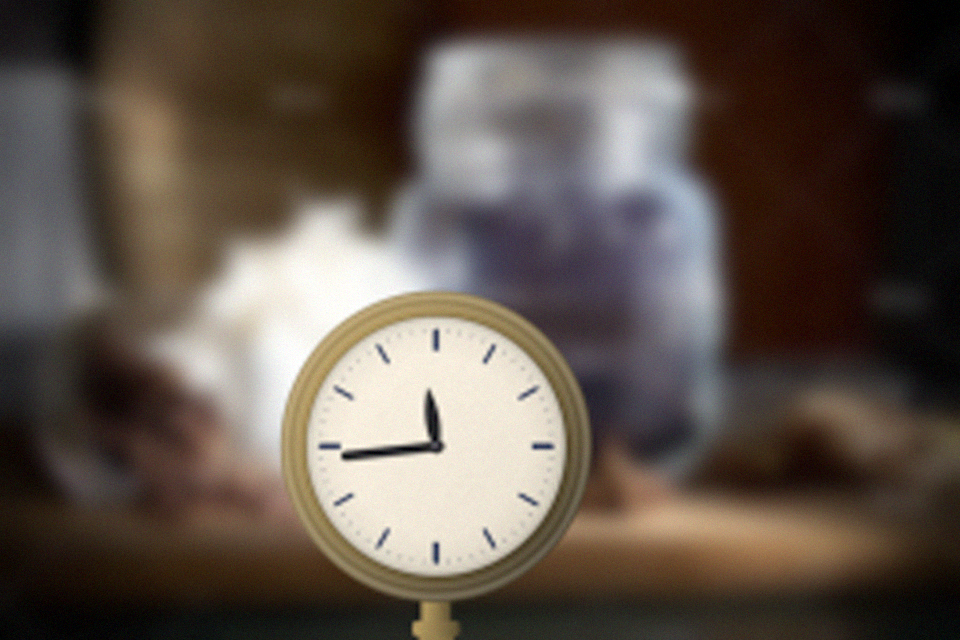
11:44
